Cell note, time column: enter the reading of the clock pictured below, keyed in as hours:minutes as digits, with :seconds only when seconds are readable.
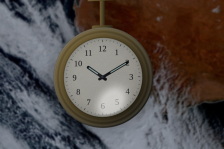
10:10
